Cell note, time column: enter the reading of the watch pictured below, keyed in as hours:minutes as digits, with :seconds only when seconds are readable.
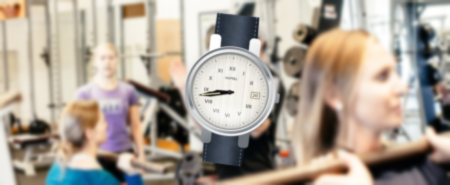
8:43
